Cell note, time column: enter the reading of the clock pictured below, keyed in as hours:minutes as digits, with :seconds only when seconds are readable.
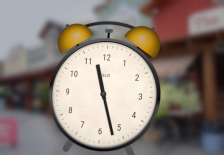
11:27
